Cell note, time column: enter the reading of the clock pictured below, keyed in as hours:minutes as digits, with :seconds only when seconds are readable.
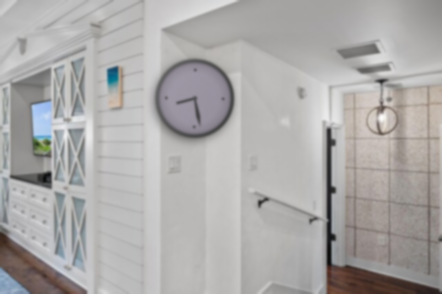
8:28
